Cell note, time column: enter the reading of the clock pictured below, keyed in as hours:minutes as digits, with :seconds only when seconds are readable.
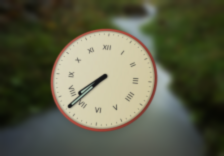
7:37
